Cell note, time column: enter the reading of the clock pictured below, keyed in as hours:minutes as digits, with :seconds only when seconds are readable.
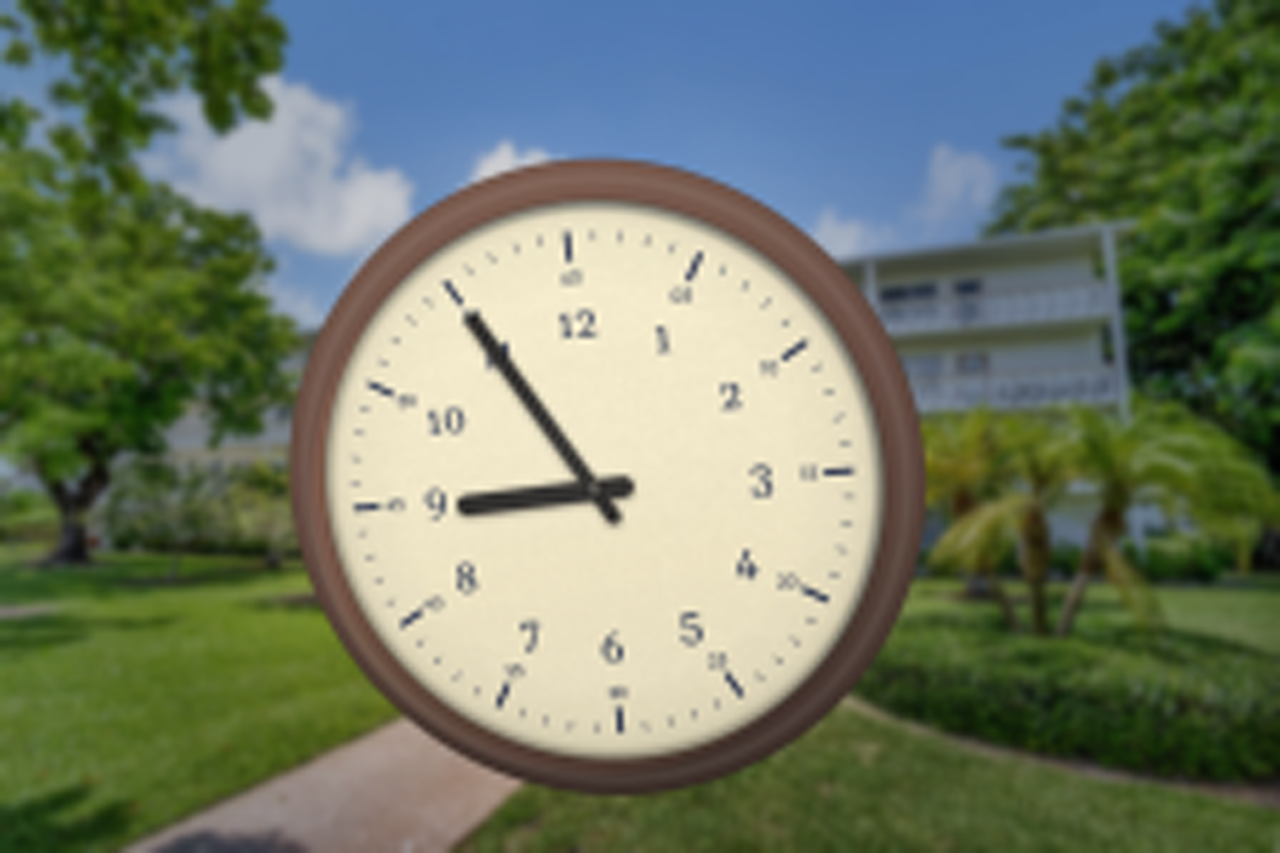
8:55
